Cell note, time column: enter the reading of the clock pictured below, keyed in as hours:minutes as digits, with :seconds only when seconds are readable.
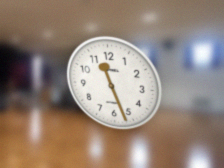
11:27
